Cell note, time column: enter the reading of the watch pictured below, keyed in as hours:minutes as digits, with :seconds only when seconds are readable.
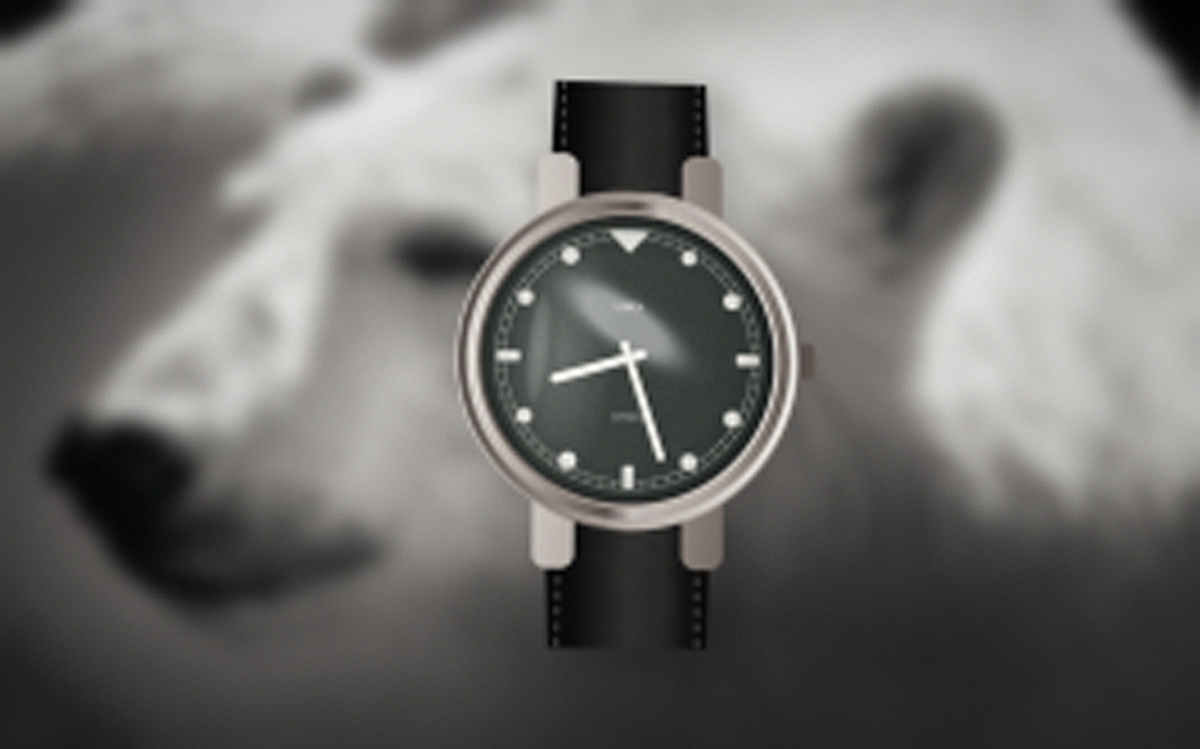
8:27
